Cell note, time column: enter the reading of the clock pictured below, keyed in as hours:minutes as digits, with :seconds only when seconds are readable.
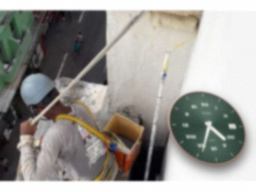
4:34
